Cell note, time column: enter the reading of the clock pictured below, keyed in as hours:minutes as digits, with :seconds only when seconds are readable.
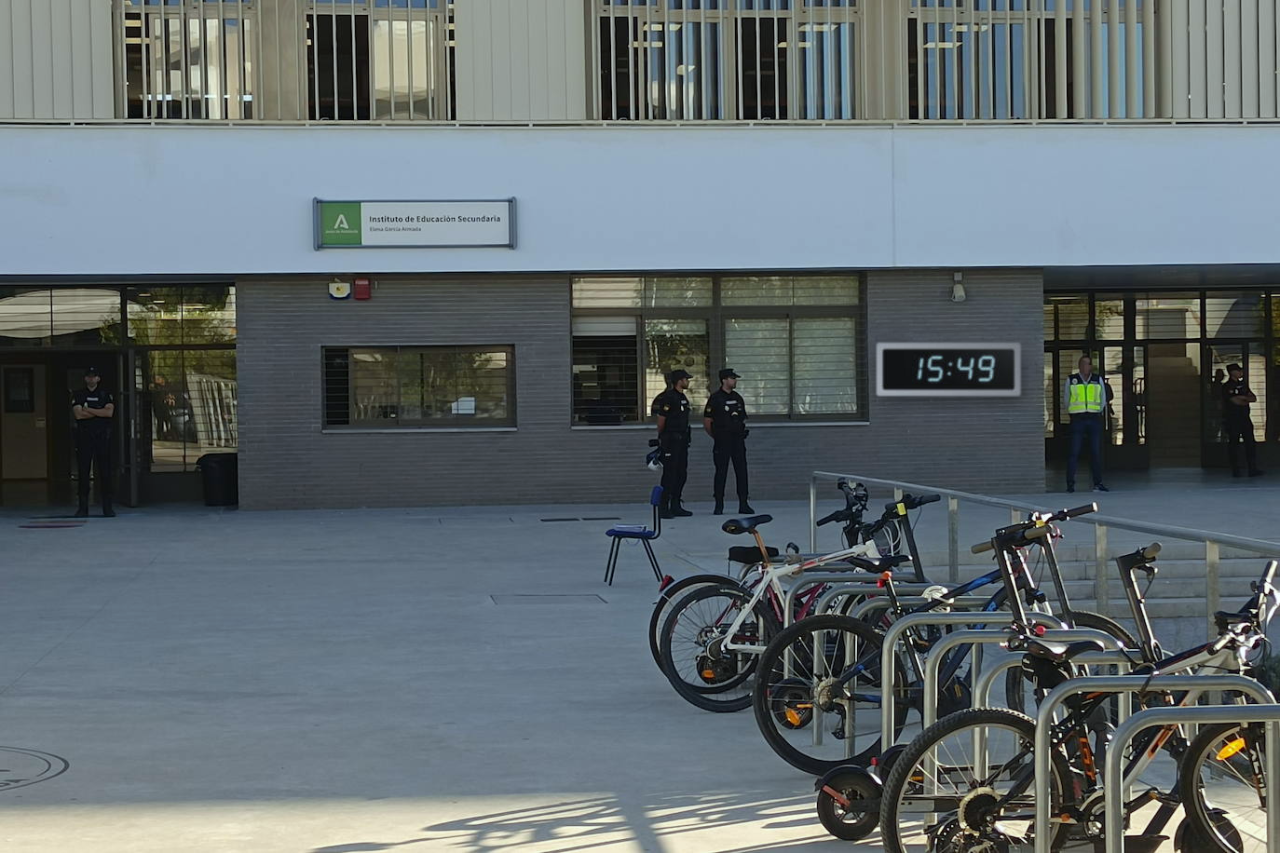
15:49
